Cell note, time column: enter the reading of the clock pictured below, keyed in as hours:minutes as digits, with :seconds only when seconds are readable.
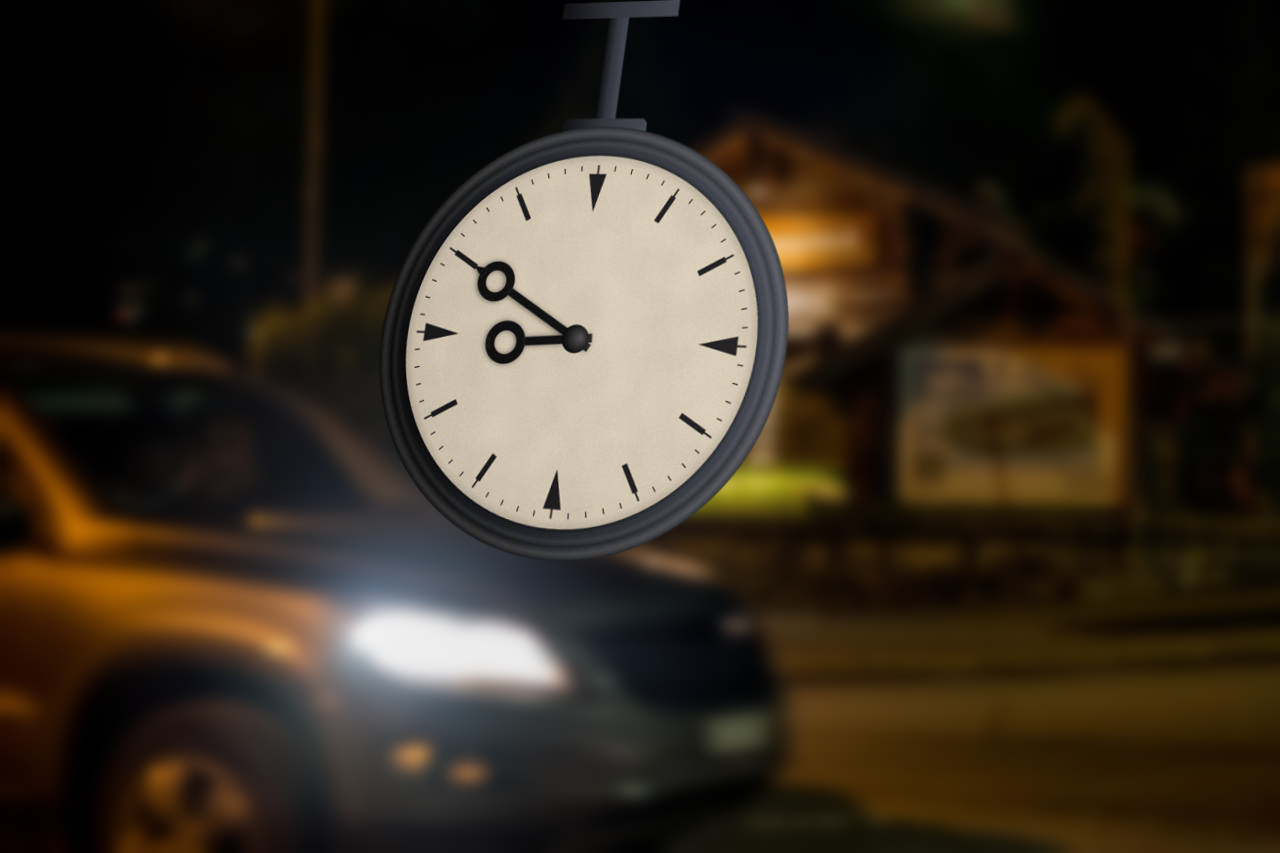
8:50
